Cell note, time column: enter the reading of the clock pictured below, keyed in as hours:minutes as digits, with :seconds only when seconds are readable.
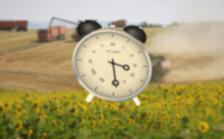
3:29
